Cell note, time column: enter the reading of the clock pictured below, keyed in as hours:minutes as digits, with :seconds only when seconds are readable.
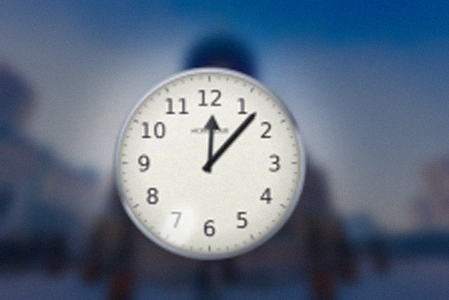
12:07
